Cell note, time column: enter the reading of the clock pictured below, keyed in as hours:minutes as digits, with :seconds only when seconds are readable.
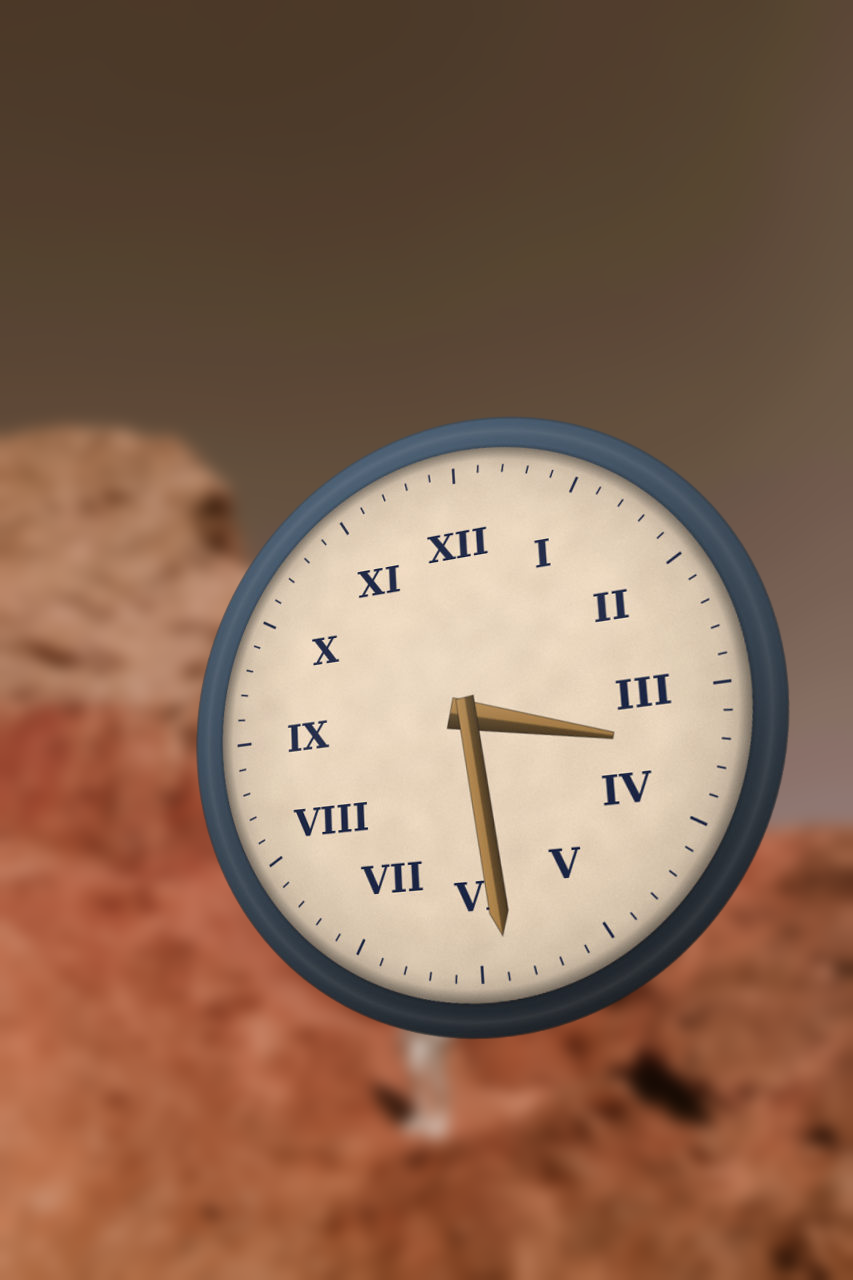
3:29
